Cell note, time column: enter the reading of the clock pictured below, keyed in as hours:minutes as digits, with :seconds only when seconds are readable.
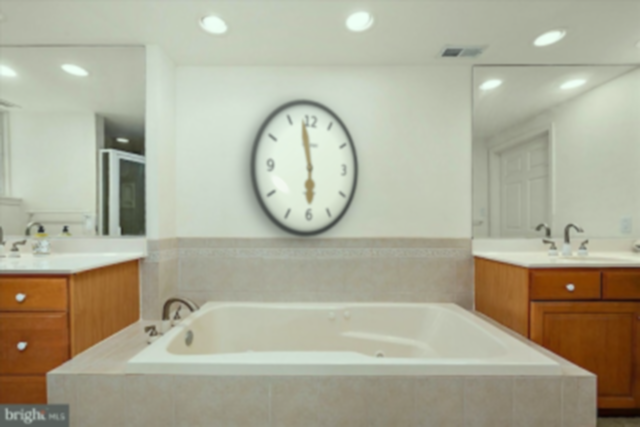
5:58
